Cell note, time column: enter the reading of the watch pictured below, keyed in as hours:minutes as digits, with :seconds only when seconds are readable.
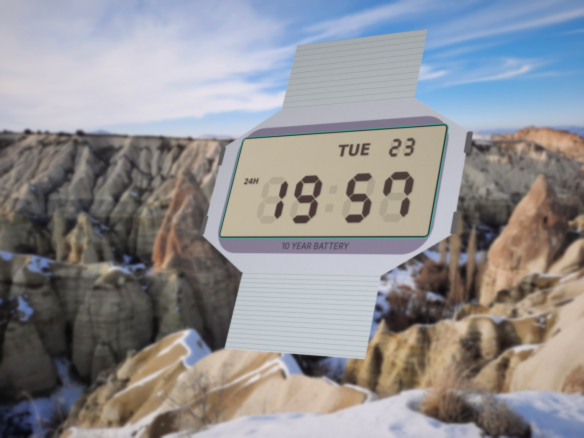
19:57
